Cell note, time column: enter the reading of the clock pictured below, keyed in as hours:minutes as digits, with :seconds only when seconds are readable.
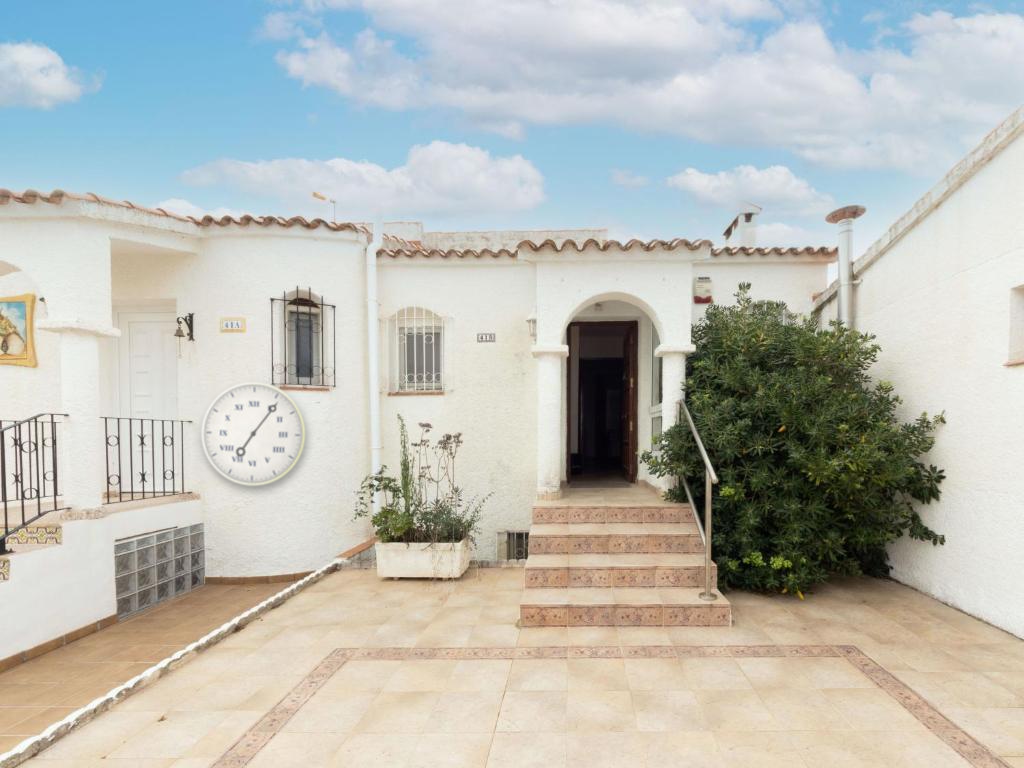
7:06
